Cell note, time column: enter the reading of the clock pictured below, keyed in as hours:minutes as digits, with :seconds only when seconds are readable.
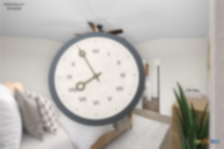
7:55
